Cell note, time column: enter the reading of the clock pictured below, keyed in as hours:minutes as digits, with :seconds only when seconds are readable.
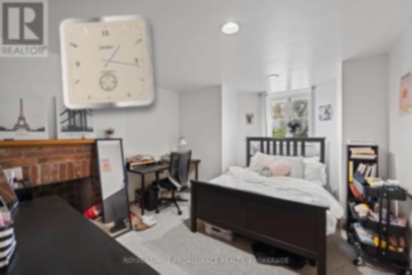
1:17
